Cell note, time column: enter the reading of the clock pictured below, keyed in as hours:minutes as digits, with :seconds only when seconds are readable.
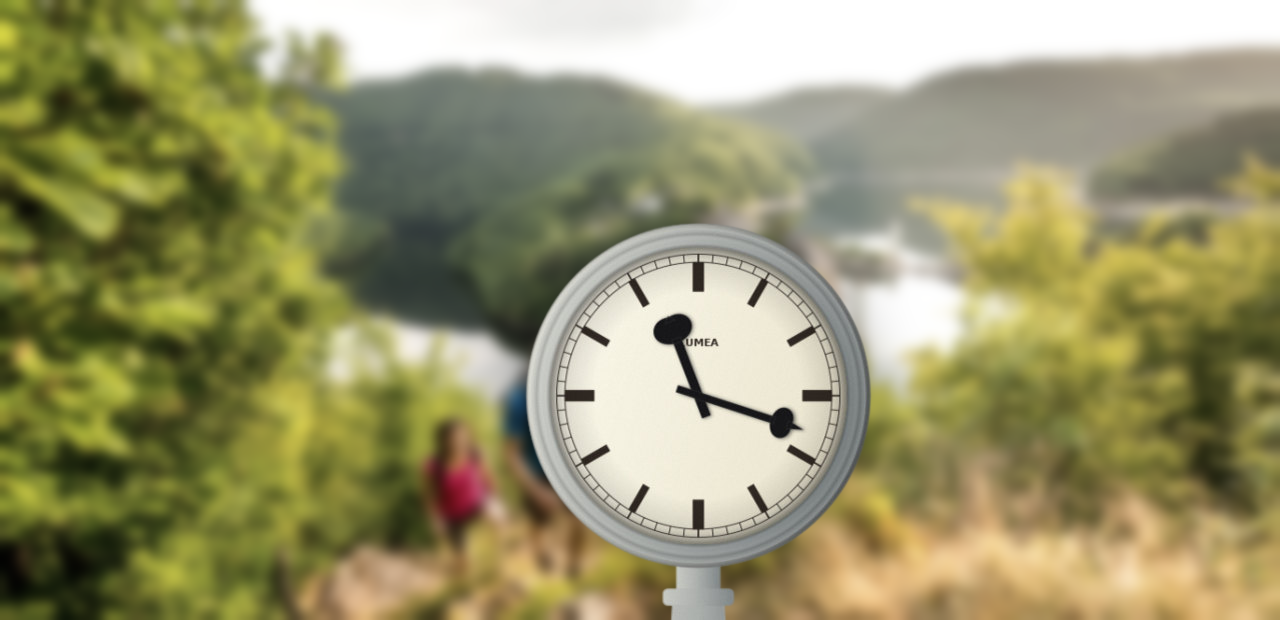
11:18
